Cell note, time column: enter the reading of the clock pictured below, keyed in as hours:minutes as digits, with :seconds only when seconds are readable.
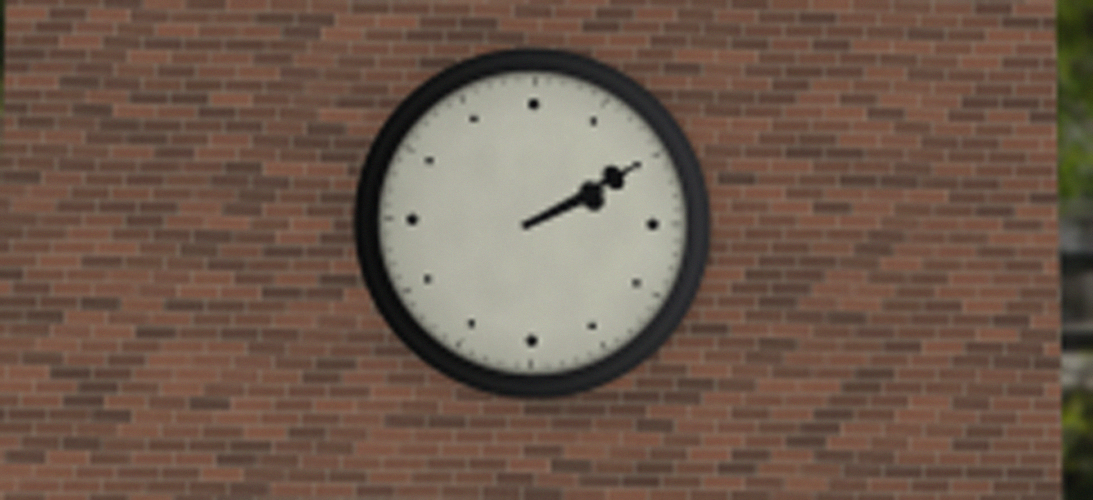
2:10
